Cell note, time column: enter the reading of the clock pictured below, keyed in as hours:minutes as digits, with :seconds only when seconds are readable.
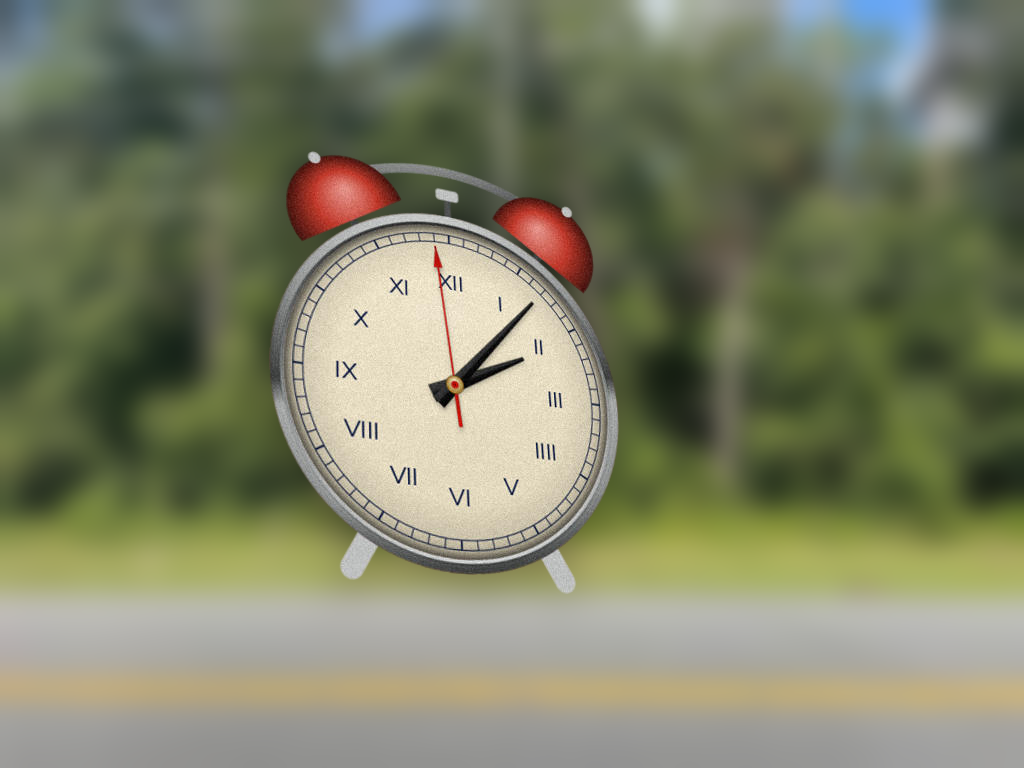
2:06:59
